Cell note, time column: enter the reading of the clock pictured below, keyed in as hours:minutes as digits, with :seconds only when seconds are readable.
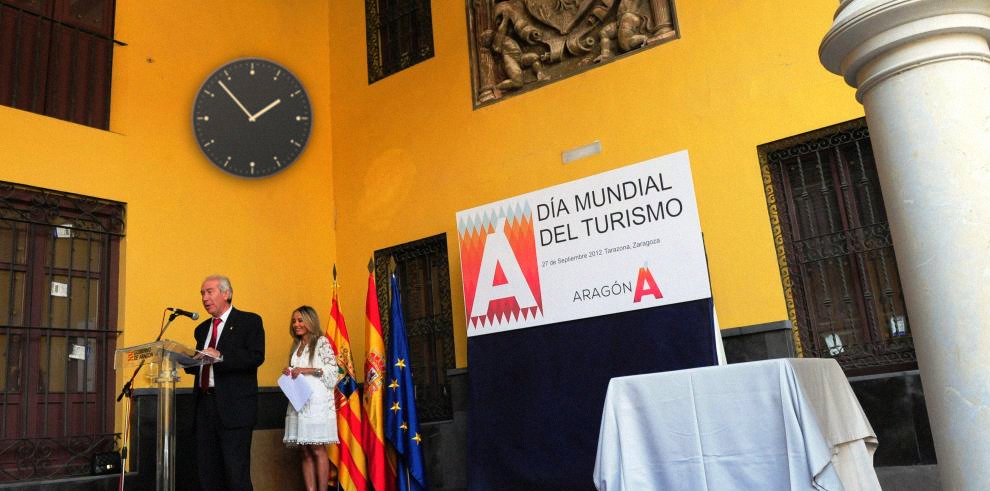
1:53
